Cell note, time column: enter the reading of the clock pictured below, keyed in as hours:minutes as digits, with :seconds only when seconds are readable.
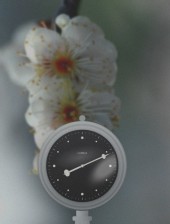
8:11
